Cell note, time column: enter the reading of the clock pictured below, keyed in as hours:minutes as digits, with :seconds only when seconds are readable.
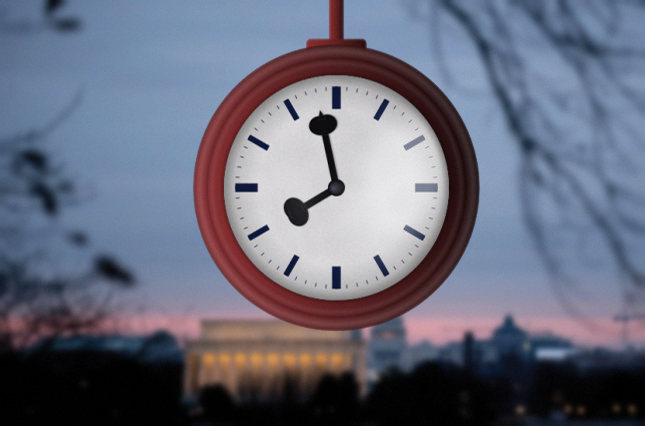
7:58
